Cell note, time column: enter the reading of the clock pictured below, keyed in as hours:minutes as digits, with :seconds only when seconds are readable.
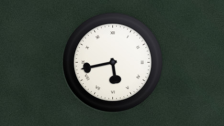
5:43
